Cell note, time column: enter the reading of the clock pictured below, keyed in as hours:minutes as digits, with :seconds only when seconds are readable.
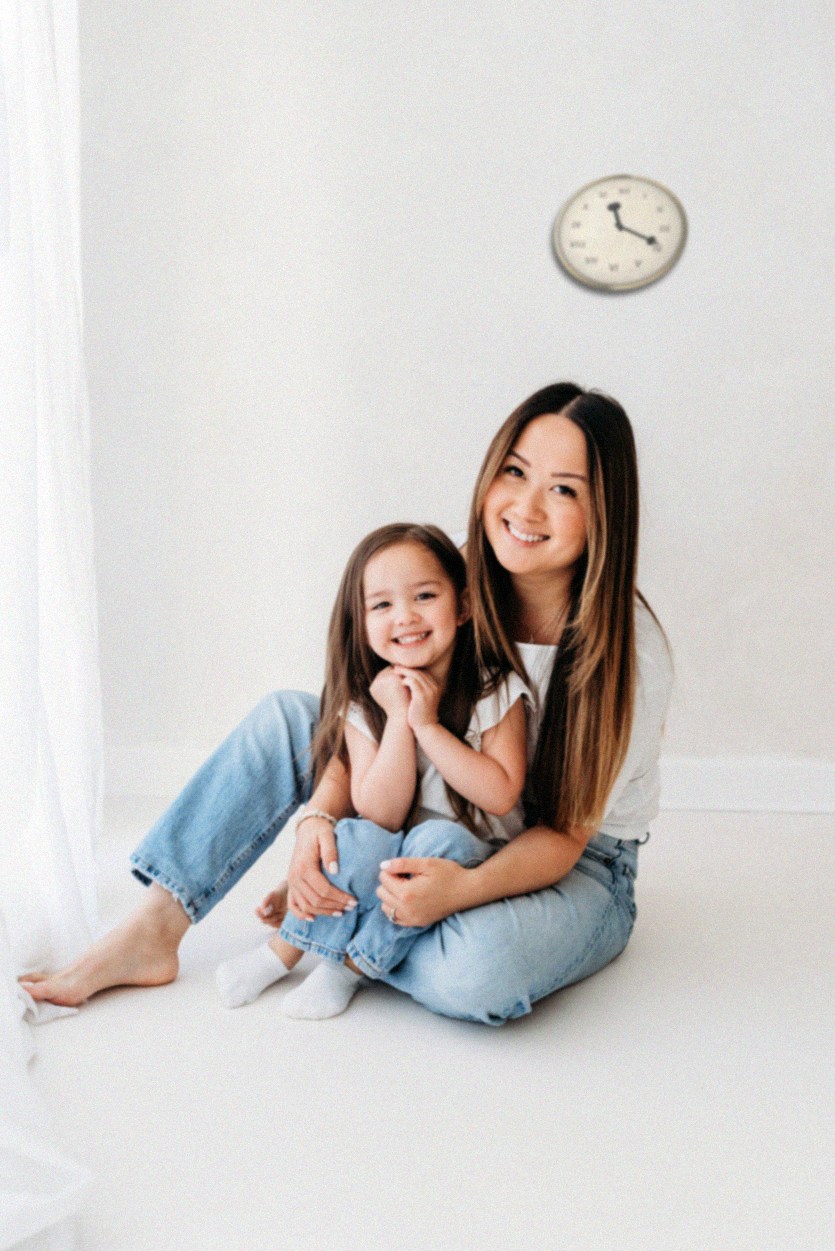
11:19
